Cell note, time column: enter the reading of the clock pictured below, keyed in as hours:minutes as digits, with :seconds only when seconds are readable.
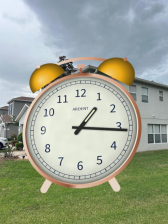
1:16
